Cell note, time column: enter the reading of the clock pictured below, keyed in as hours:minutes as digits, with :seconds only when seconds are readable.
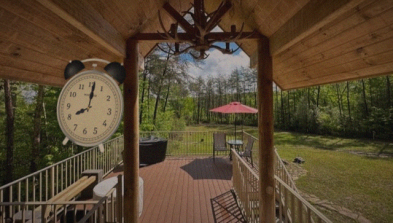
8:01
